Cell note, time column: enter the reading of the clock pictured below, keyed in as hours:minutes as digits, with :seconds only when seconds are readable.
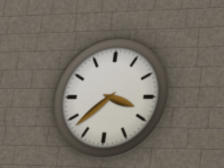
3:38
